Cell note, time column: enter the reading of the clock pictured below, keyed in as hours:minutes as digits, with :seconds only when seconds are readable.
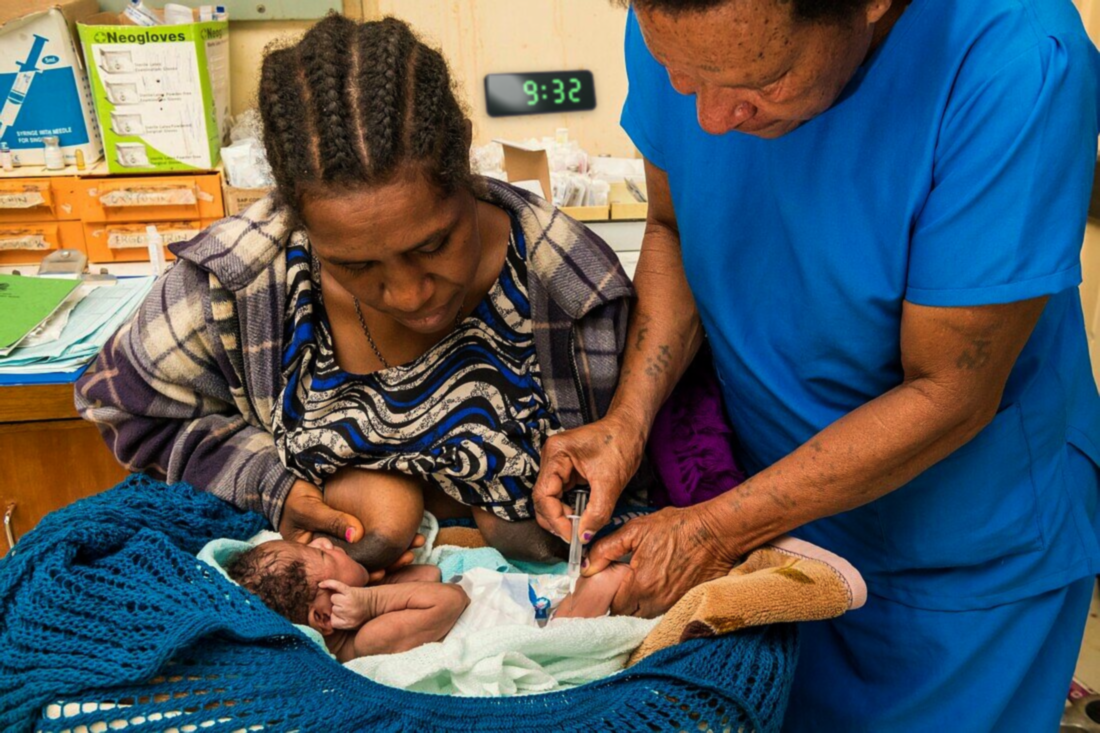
9:32
